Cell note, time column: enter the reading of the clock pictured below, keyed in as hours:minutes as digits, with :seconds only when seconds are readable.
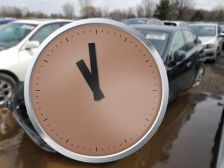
10:59
